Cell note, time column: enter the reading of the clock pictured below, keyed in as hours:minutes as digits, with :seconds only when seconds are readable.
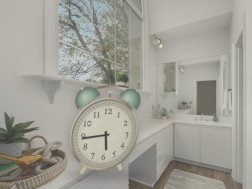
5:44
